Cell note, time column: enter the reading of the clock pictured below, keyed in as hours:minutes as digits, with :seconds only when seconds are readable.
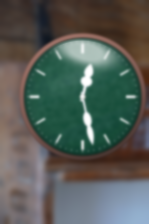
12:28
